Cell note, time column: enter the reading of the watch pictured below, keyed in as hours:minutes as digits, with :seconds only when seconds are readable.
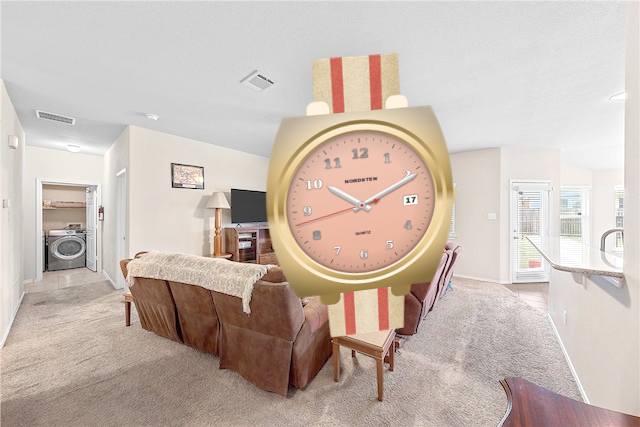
10:10:43
